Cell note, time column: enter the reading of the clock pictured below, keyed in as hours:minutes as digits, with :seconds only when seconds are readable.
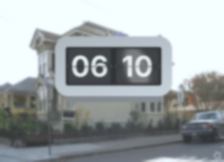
6:10
